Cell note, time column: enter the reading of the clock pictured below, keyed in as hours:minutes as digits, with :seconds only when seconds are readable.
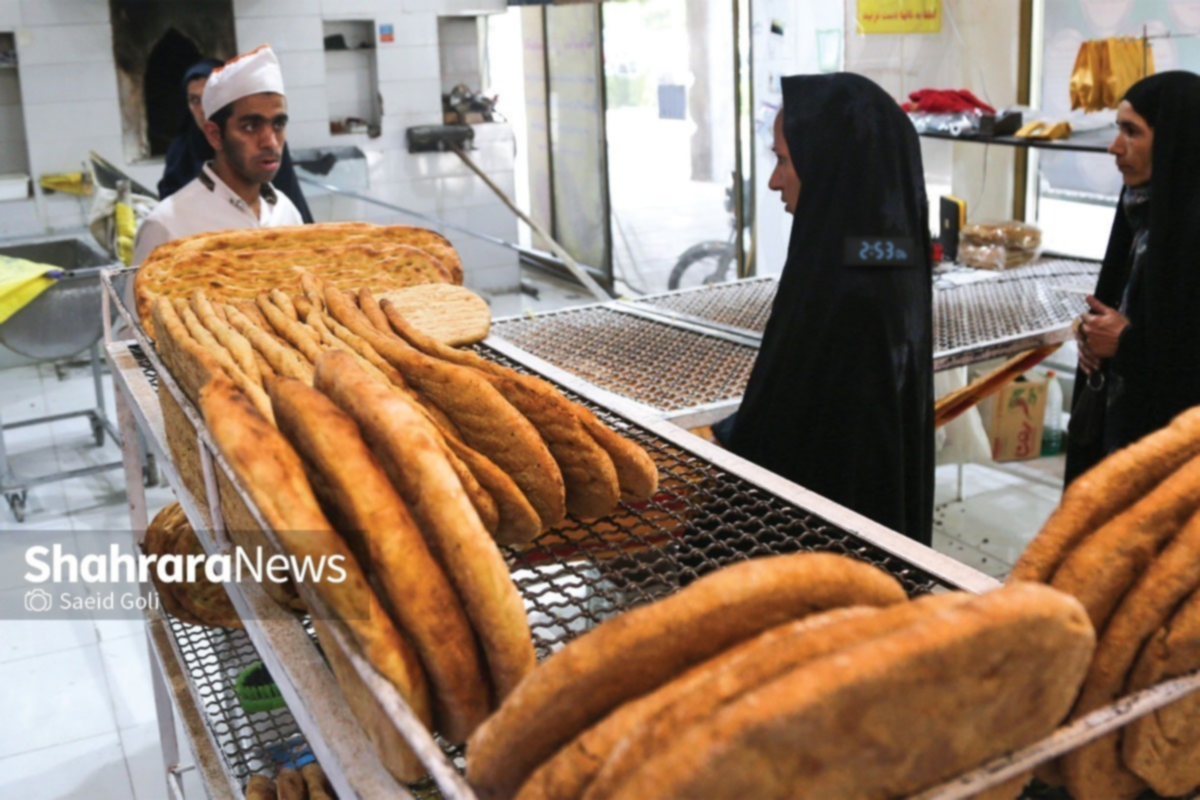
2:53
